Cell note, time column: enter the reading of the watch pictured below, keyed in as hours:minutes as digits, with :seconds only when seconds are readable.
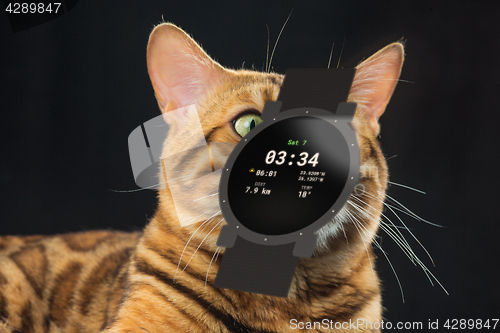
3:34
